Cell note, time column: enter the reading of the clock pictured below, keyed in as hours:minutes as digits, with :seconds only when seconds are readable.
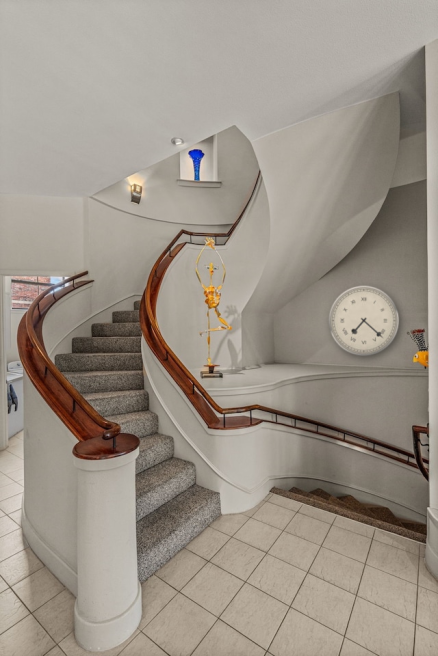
7:22
